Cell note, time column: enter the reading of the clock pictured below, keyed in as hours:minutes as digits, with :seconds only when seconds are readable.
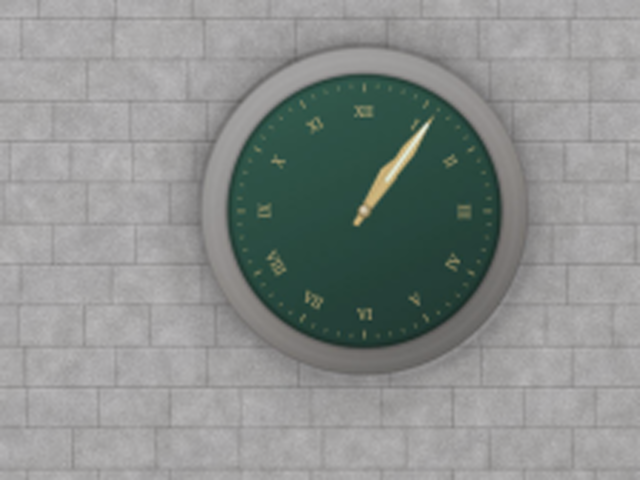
1:06
